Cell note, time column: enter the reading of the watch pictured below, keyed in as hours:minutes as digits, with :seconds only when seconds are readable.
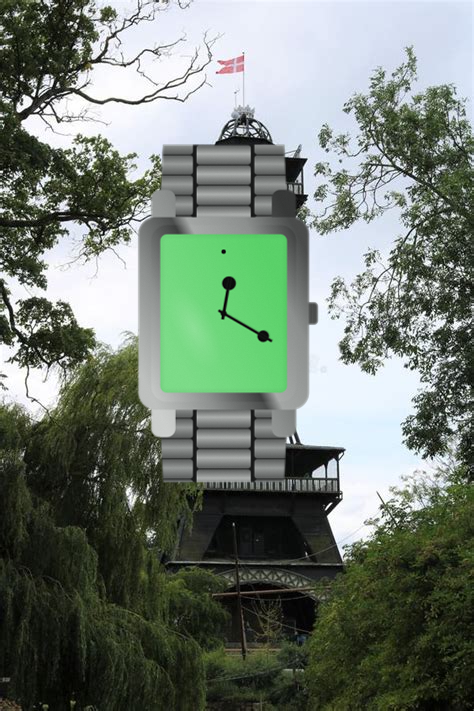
12:20
